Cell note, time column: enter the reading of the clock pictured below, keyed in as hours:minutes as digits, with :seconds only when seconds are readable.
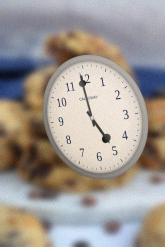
4:59
